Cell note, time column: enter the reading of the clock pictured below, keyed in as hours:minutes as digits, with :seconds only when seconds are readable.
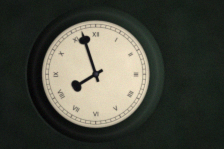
7:57
